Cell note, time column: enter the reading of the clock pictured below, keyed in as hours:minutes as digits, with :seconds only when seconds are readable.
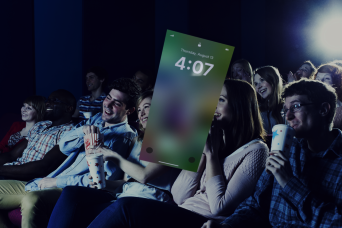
4:07
